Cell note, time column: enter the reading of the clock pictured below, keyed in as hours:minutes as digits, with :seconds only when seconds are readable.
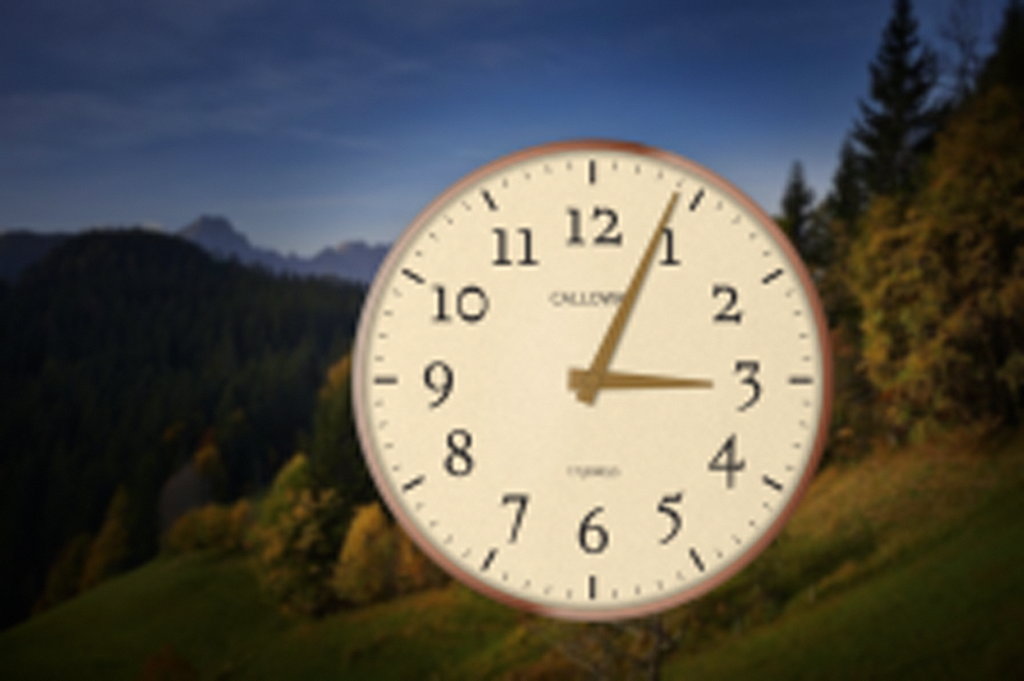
3:04
